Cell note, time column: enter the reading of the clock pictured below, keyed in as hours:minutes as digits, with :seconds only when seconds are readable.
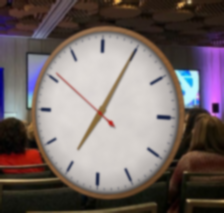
7:04:51
